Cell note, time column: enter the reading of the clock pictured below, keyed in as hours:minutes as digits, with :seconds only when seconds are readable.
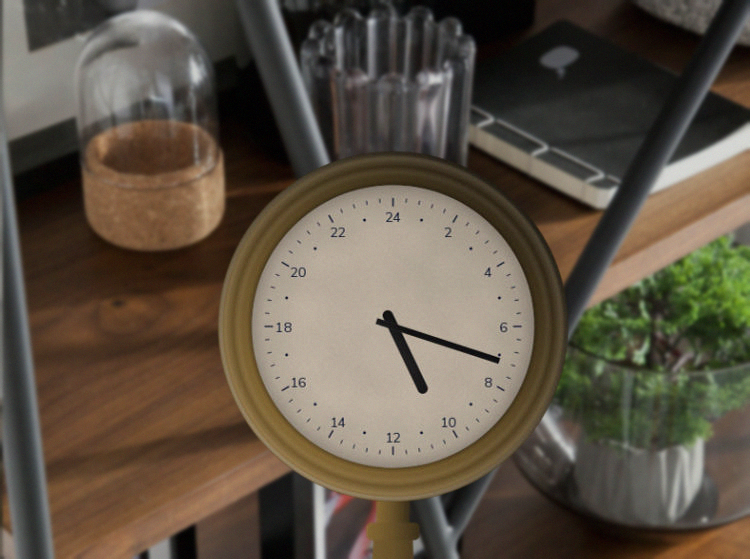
10:18
